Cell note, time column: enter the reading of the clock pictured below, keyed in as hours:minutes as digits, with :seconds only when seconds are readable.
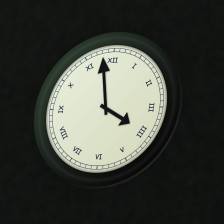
3:58
